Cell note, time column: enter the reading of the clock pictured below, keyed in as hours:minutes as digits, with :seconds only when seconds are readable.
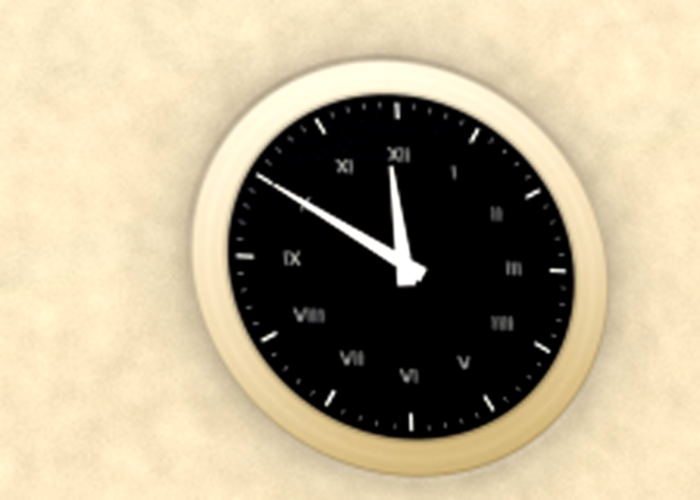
11:50
